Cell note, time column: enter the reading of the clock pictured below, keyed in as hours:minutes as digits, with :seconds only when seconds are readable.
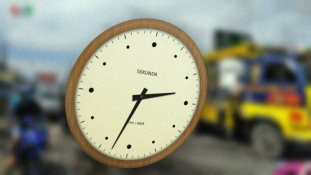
2:33
